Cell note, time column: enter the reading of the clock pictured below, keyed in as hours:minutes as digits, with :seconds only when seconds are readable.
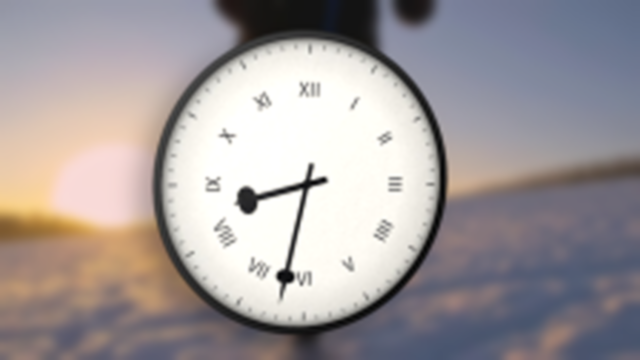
8:32
